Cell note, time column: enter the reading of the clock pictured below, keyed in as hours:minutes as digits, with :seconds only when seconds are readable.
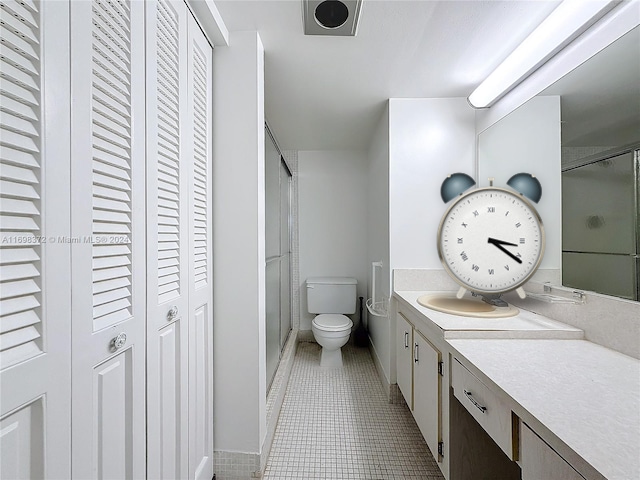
3:21
